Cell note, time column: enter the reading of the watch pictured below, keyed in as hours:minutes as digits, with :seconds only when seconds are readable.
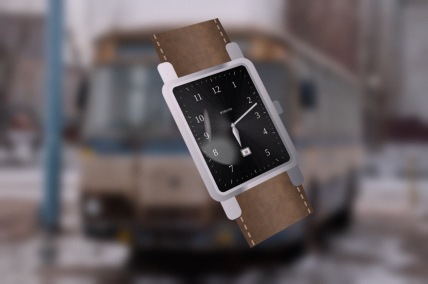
6:12
